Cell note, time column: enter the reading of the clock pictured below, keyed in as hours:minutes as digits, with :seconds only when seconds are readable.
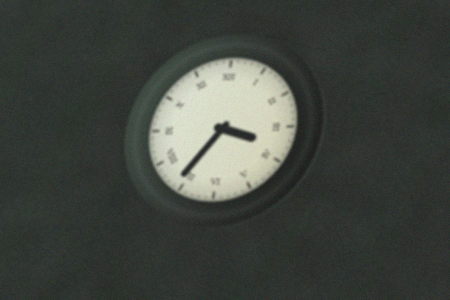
3:36
